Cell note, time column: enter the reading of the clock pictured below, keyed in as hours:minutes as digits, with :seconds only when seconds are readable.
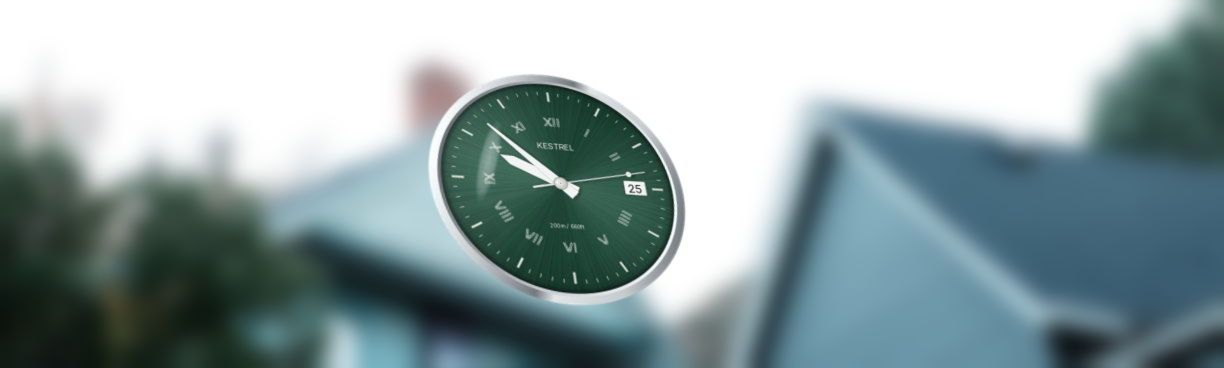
9:52:13
